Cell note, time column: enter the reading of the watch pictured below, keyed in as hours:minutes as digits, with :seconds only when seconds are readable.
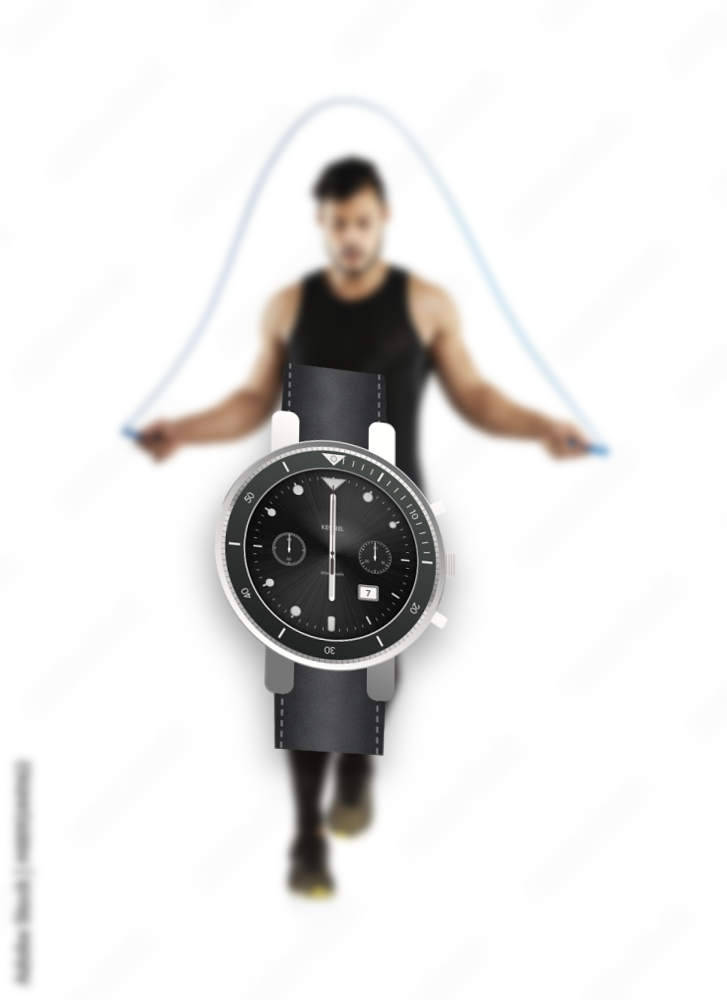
6:00
